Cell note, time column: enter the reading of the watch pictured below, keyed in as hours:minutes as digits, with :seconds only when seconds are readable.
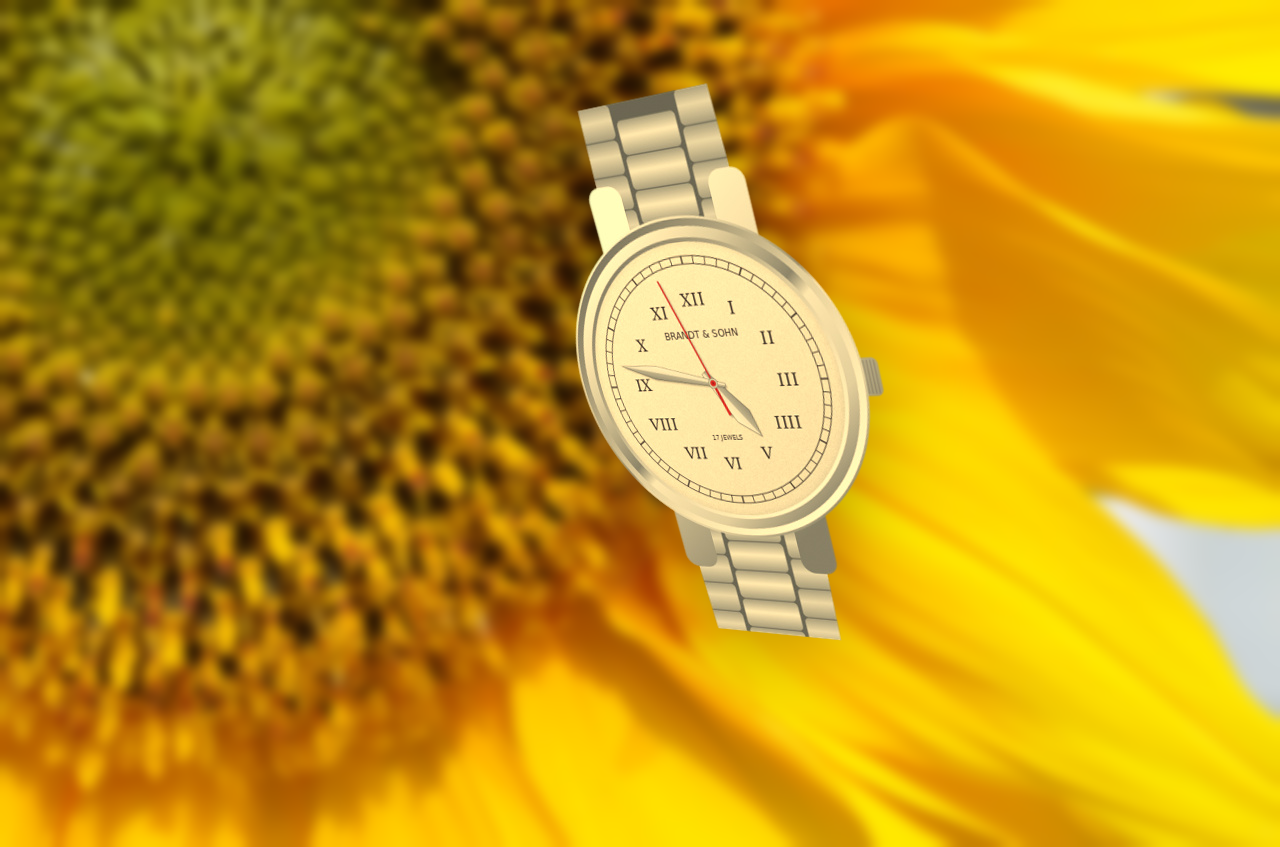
4:46:57
